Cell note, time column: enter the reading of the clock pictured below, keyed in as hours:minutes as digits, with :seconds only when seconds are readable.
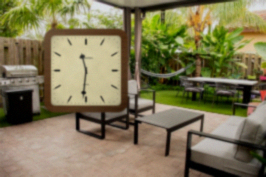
11:31
